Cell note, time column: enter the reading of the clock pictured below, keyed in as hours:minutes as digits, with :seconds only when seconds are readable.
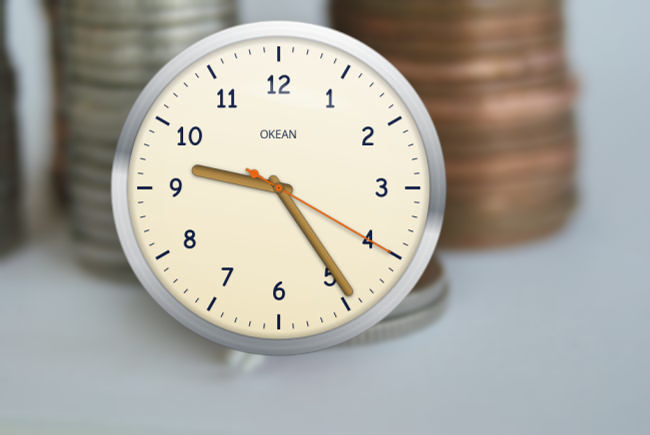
9:24:20
